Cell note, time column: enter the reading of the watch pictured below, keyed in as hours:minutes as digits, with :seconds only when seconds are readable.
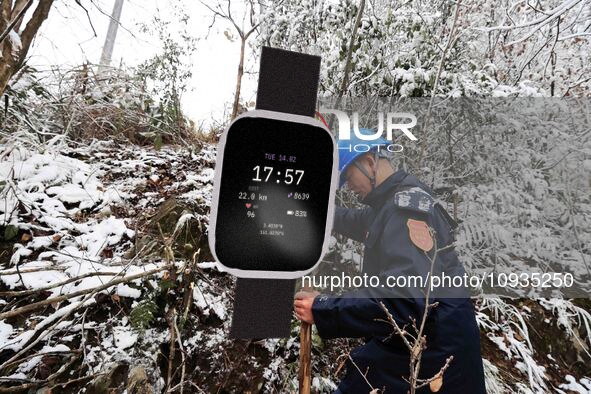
17:57
